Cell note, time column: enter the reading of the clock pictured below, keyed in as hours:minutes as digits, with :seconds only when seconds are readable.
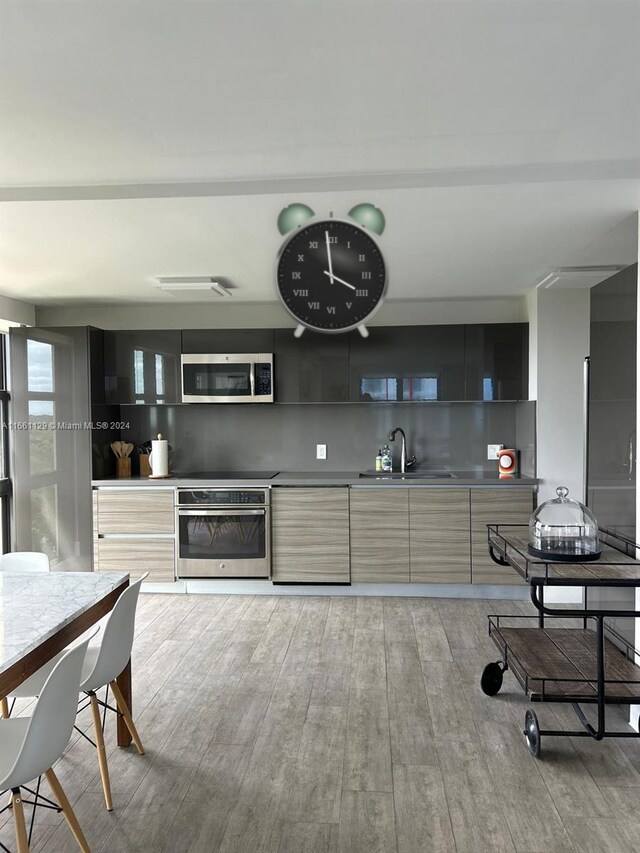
3:59
